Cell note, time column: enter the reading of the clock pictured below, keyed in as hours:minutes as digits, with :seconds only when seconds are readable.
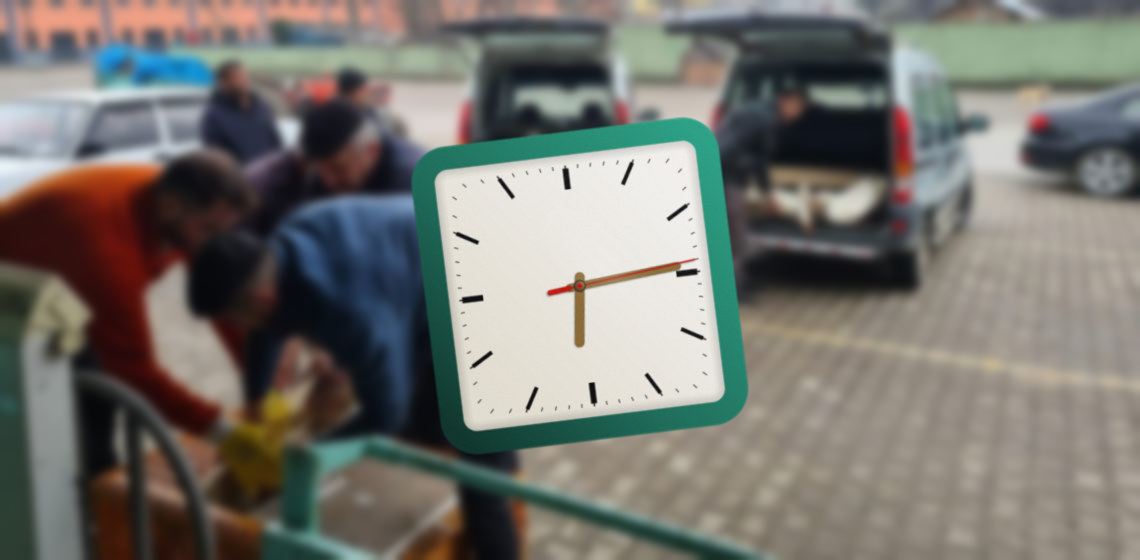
6:14:14
